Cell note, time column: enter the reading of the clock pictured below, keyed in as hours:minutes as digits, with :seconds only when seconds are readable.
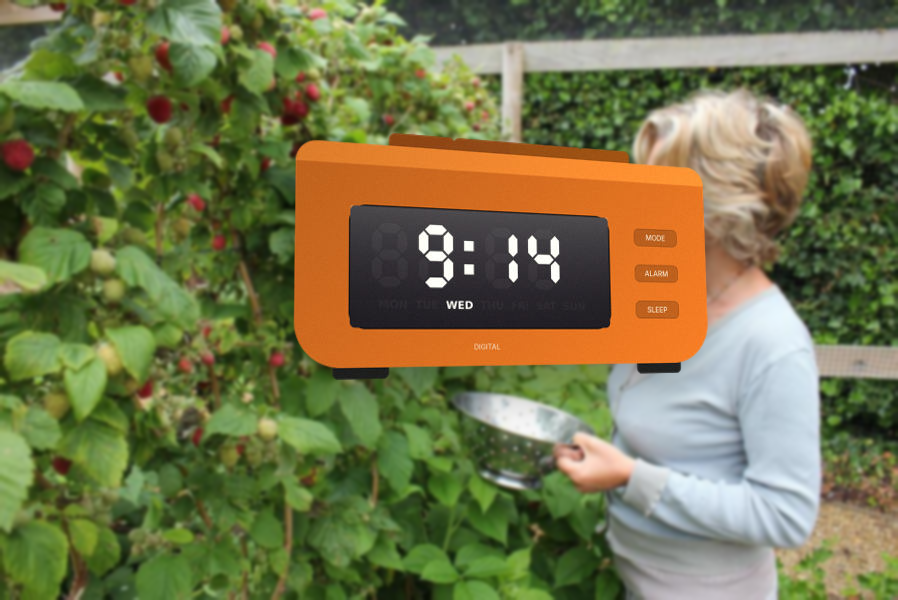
9:14
